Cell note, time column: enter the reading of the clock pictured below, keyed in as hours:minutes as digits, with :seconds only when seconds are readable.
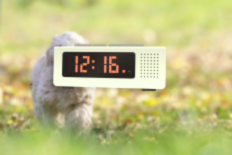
12:16
